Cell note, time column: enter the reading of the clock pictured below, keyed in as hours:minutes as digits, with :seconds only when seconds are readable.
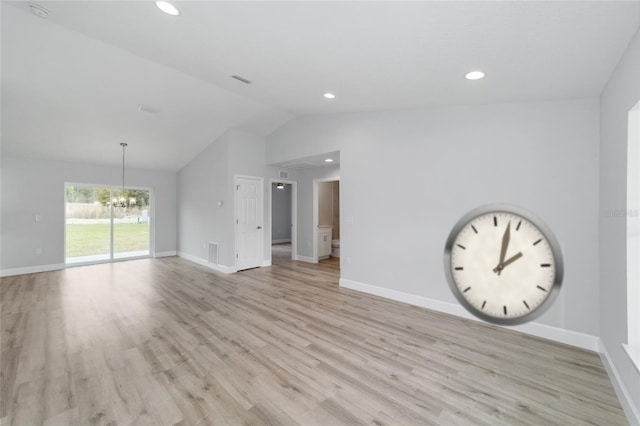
2:03
